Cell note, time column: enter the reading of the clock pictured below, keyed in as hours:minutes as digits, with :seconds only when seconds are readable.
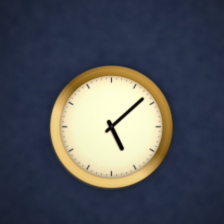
5:08
